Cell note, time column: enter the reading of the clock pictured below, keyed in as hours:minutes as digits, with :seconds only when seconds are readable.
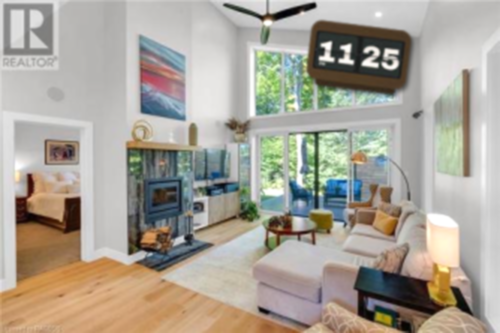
11:25
